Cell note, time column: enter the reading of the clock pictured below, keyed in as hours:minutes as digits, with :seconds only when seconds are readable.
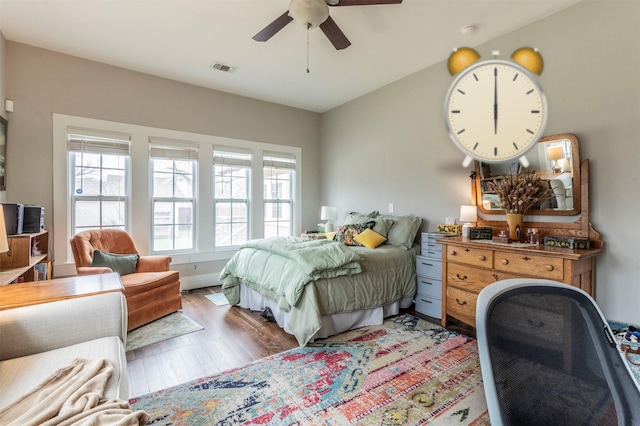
6:00
